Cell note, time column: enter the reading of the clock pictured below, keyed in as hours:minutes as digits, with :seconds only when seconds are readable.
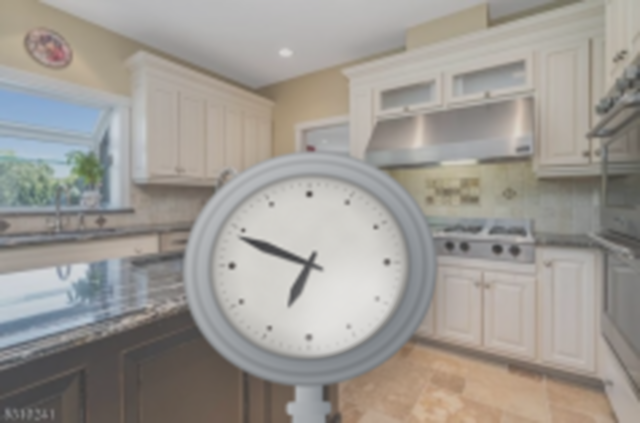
6:49
